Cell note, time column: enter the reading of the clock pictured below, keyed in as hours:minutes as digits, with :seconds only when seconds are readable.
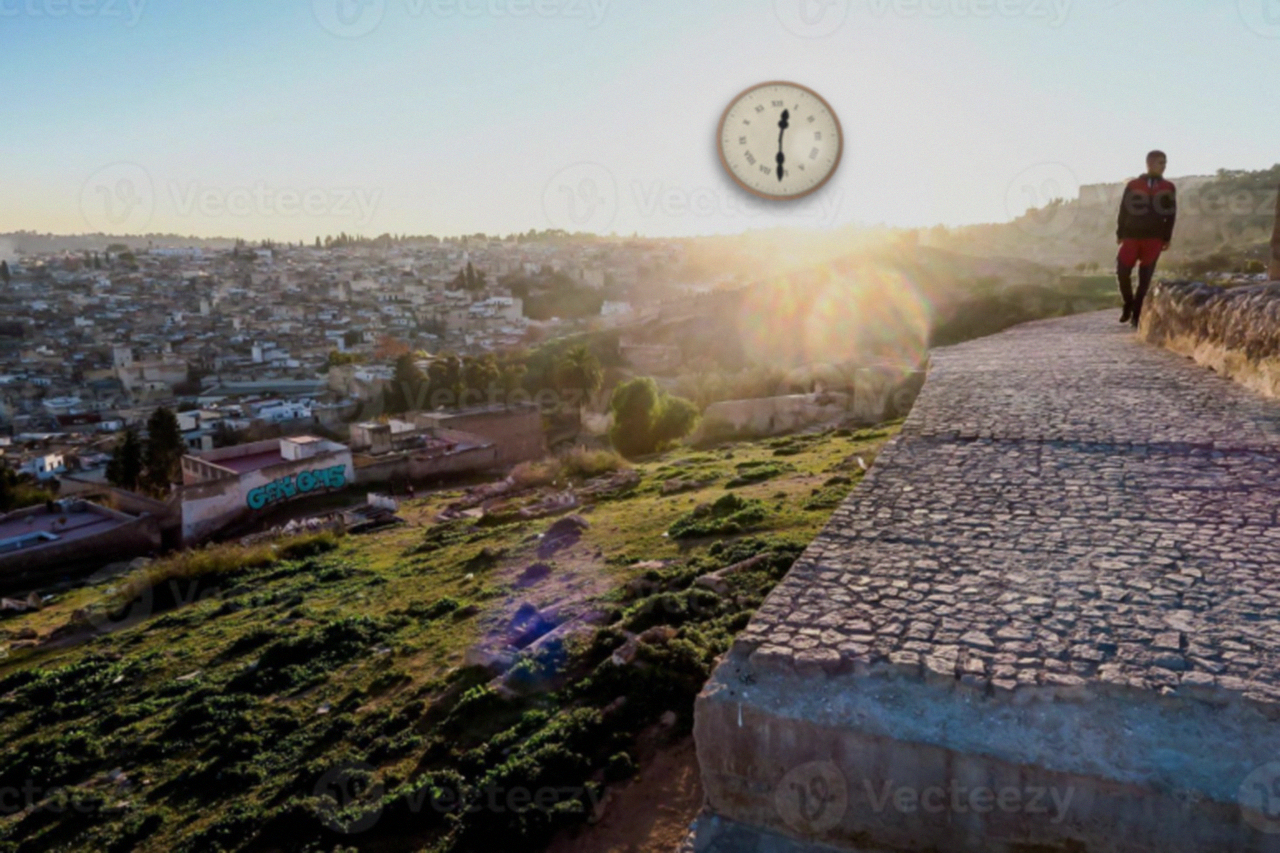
12:31
